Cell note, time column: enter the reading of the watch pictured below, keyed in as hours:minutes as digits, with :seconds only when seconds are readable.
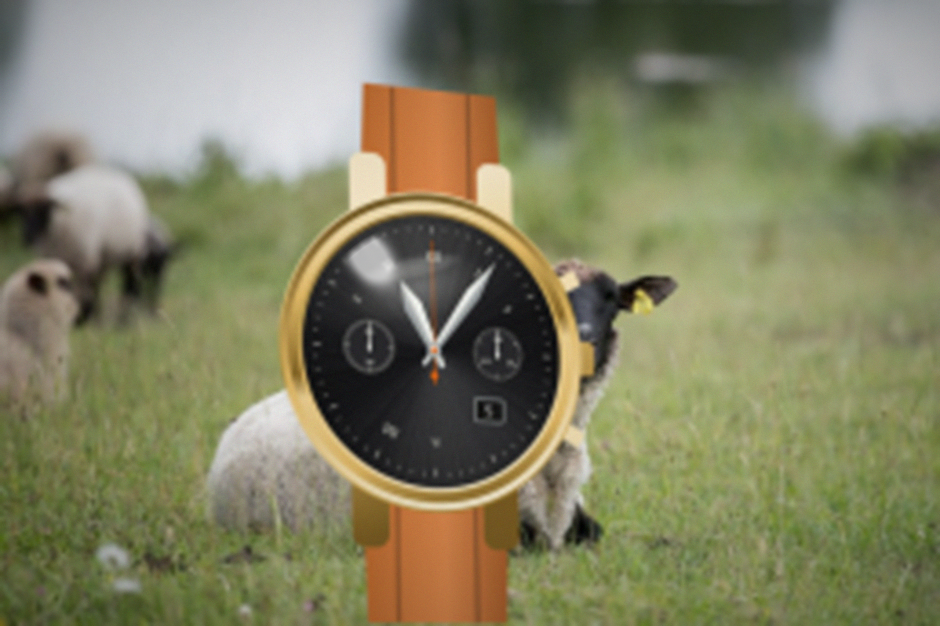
11:06
